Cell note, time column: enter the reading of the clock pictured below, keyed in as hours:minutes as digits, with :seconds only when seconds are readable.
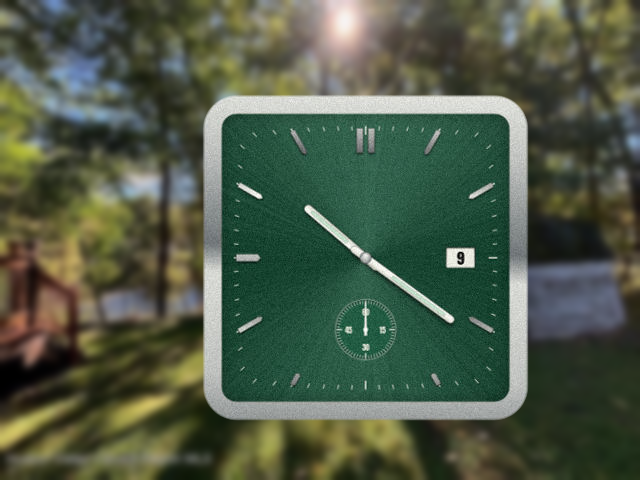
10:21
